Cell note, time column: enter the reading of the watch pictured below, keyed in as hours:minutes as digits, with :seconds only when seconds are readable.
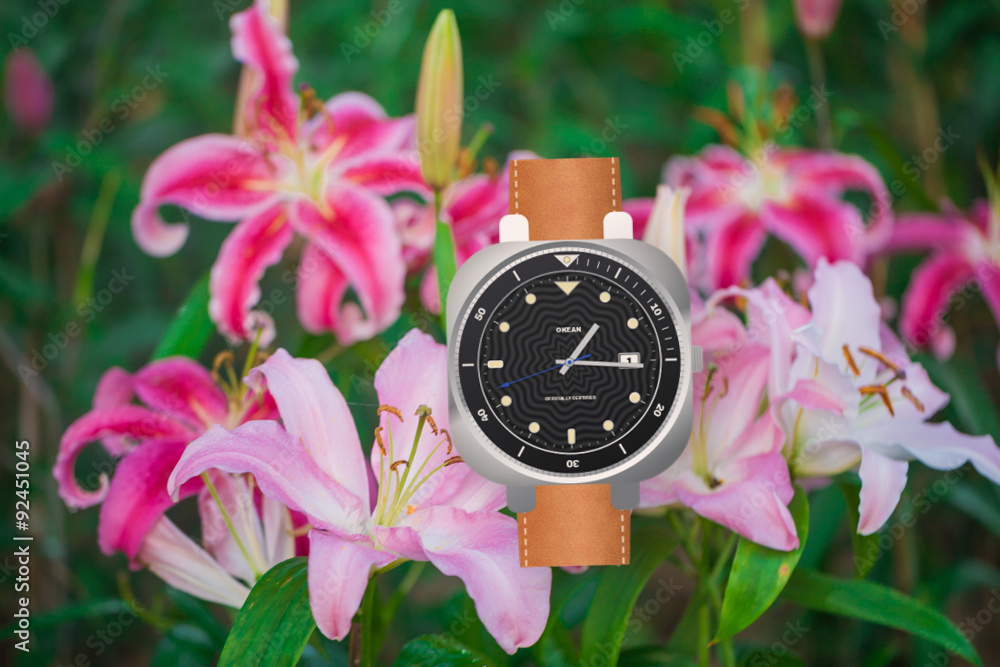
1:15:42
